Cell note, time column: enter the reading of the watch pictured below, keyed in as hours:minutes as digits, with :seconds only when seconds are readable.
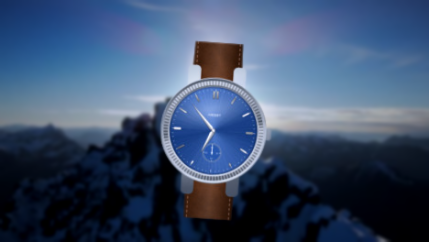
6:53
